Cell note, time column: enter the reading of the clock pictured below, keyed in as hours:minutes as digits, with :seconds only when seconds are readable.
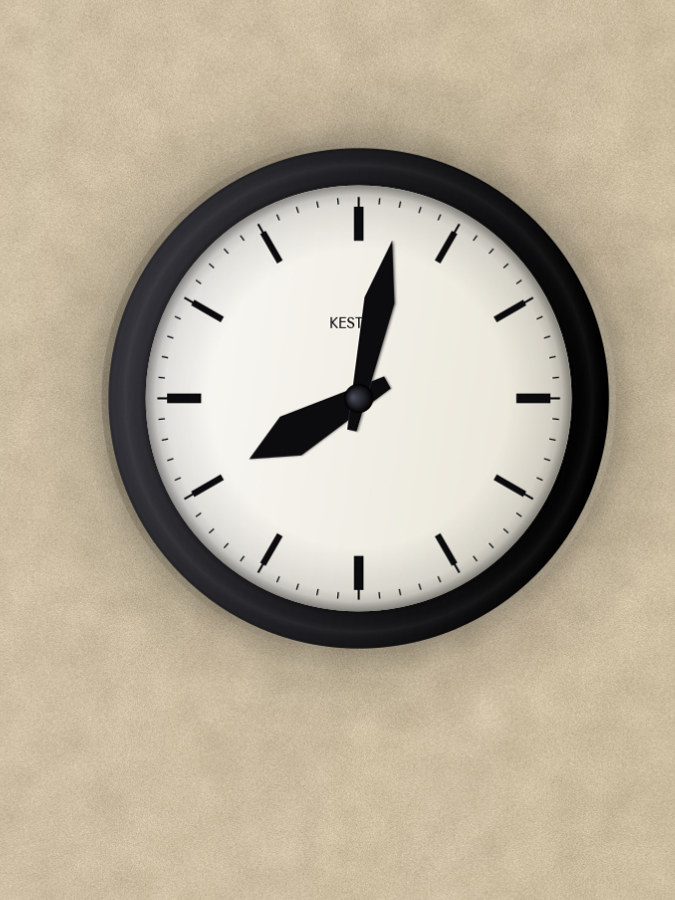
8:02
